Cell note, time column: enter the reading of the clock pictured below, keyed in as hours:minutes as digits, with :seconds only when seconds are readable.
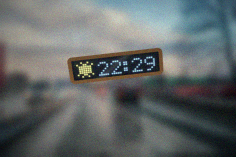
22:29
